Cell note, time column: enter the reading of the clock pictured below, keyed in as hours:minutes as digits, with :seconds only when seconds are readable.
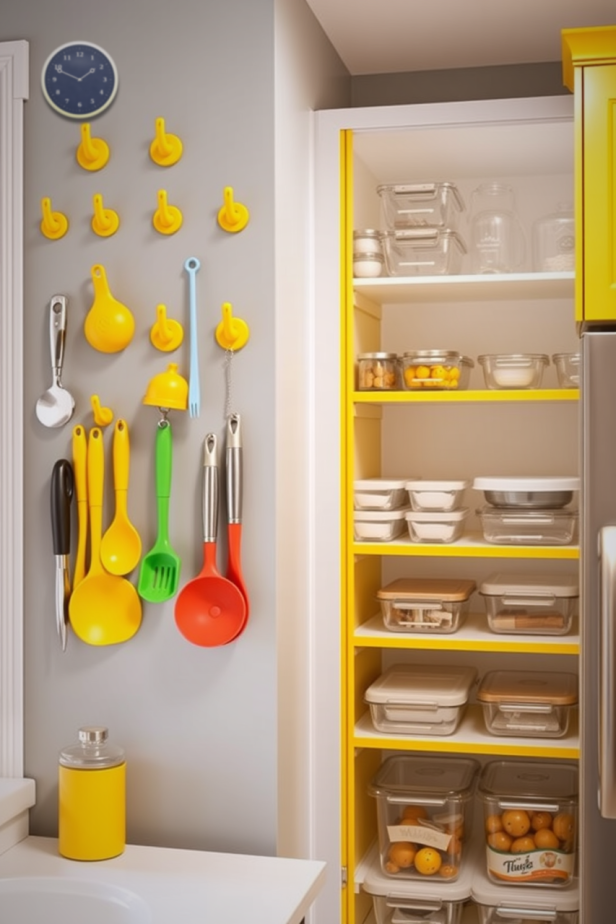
1:49
